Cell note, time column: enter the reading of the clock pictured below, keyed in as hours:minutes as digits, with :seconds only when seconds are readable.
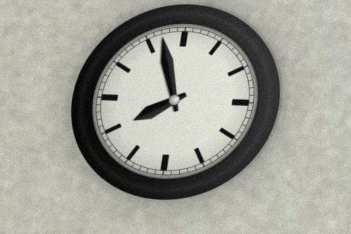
7:57
